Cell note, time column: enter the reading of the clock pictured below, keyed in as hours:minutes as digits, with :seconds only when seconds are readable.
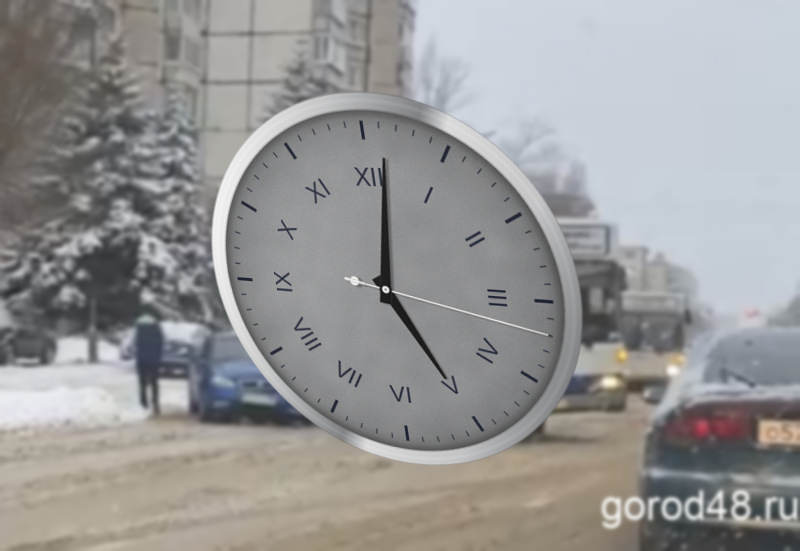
5:01:17
